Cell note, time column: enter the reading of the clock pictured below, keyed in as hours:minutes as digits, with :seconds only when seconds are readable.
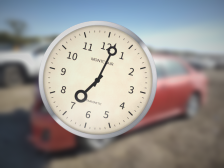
7:02
